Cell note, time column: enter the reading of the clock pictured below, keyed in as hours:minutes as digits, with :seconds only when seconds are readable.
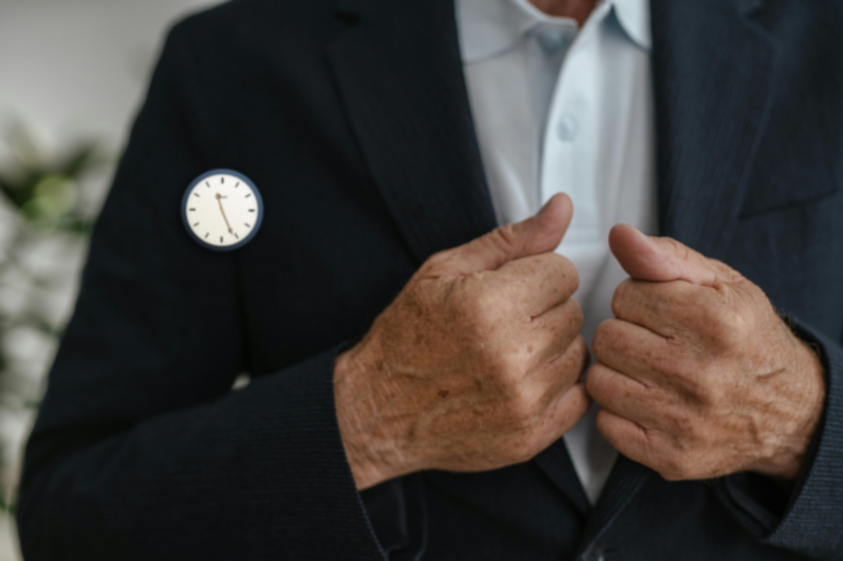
11:26
